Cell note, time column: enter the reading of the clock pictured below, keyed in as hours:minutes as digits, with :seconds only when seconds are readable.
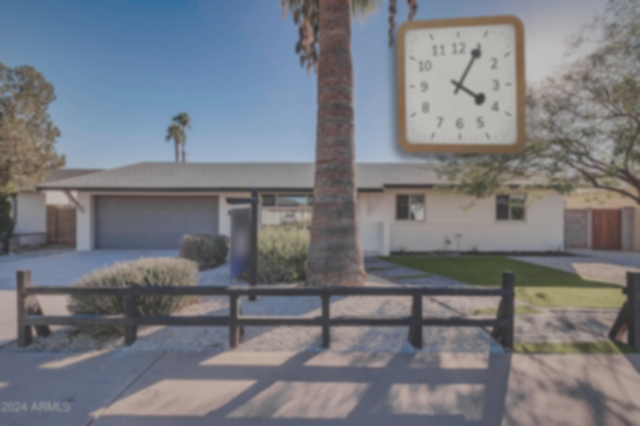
4:05
